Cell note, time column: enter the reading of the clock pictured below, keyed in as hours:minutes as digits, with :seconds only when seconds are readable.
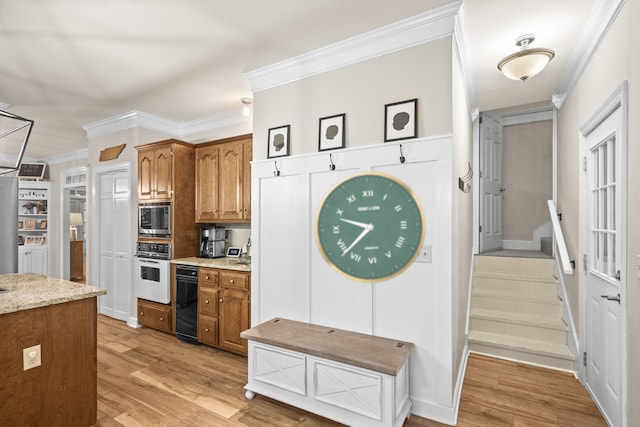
9:38
